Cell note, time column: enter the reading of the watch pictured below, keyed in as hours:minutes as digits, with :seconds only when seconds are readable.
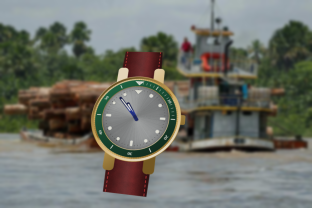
10:53
